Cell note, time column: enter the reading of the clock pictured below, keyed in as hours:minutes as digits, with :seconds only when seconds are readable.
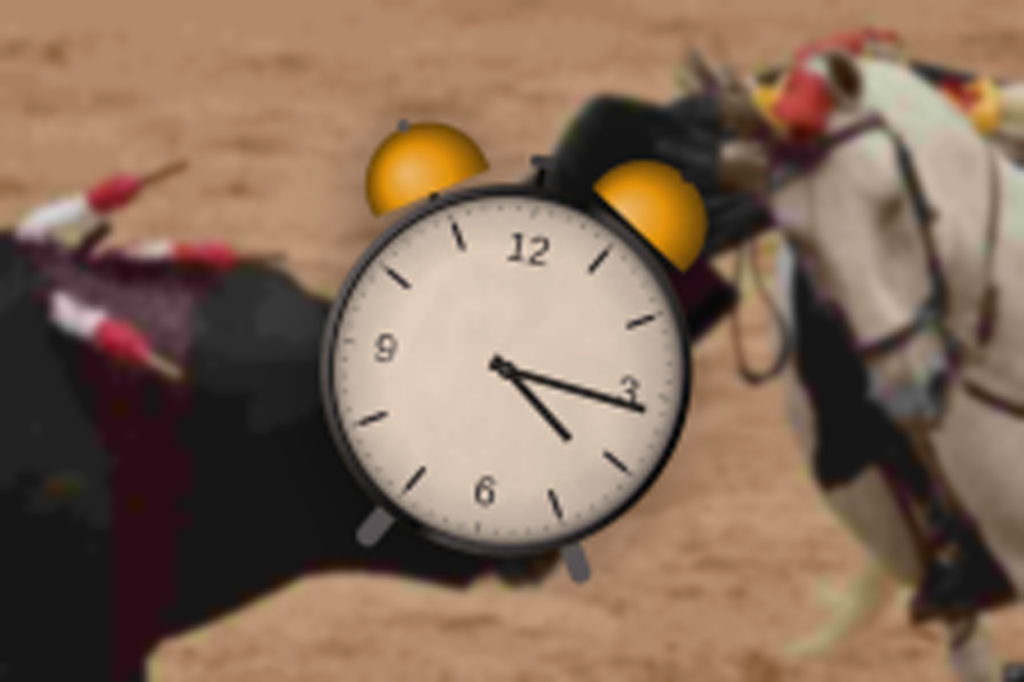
4:16
